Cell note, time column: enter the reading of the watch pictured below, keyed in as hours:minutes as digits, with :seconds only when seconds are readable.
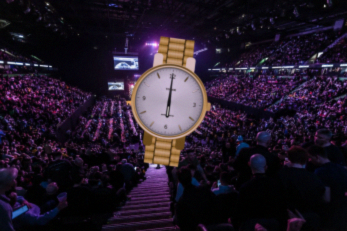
6:00
